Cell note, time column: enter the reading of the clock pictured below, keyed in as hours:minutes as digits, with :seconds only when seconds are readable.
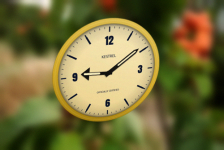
9:09
